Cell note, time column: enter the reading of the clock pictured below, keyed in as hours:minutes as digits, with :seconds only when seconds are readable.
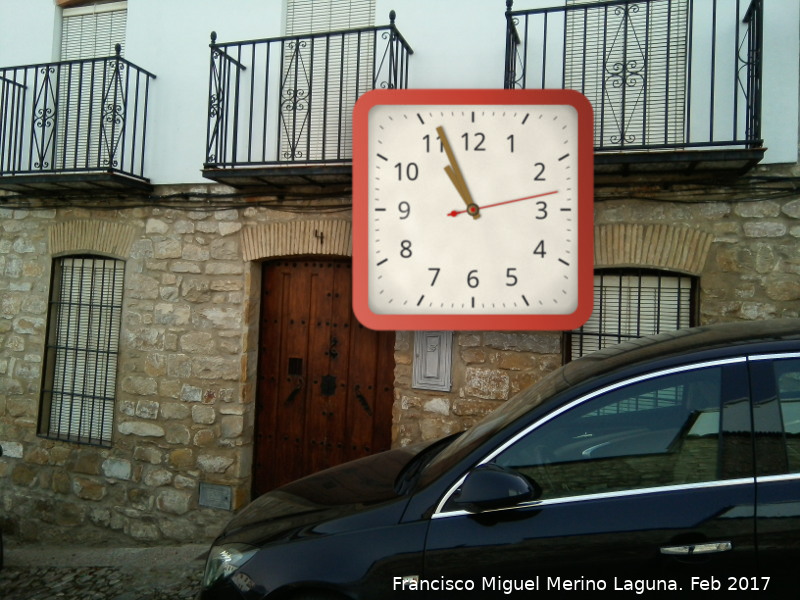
10:56:13
